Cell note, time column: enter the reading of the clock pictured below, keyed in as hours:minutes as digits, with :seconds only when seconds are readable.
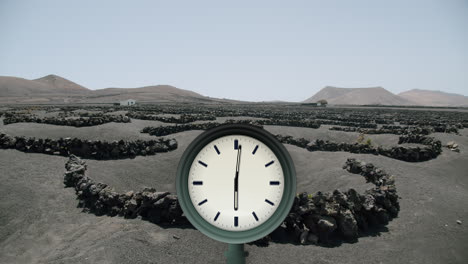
6:01
